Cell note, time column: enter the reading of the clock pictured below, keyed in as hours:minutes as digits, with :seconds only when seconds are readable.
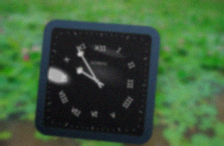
9:54
